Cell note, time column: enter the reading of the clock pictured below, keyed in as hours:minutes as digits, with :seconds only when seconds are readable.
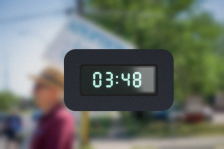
3:48
